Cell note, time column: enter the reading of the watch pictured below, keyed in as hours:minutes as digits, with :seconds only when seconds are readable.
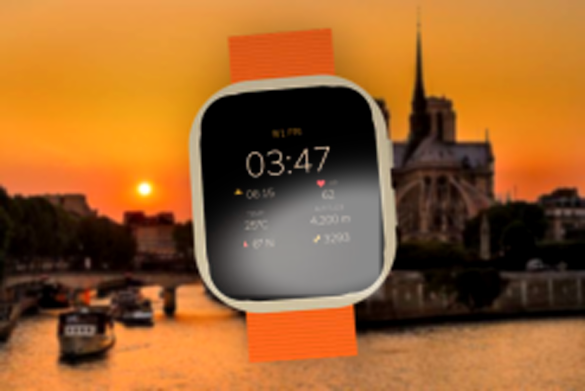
3:47
